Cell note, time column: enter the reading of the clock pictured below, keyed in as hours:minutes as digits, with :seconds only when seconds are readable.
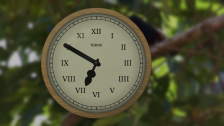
6:50
